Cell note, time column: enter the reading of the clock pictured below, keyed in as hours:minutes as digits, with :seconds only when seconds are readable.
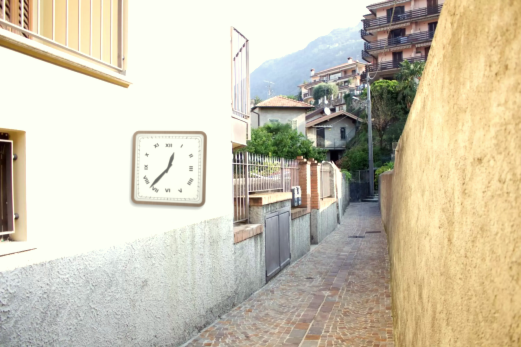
12:37
